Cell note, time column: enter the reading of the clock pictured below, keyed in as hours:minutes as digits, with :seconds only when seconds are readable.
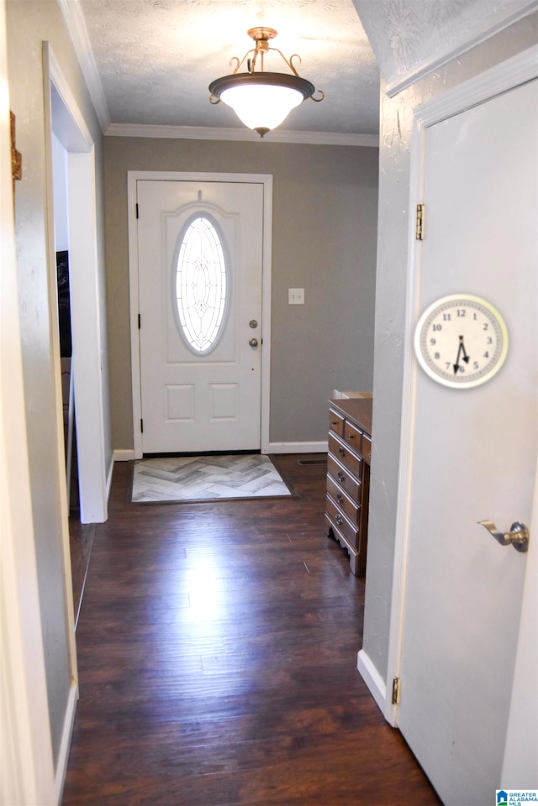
5:32
